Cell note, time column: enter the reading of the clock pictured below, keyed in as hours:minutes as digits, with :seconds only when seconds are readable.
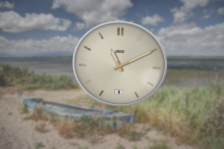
11:10
